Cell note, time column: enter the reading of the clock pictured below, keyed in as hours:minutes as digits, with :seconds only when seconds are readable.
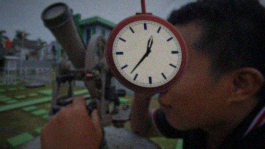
12:37
